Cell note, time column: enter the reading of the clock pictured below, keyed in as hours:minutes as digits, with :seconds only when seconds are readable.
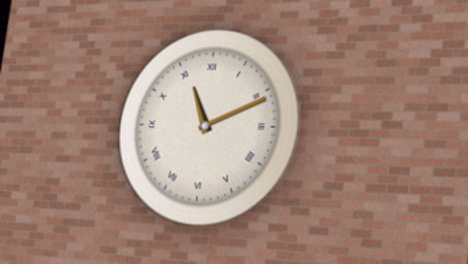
11:11
